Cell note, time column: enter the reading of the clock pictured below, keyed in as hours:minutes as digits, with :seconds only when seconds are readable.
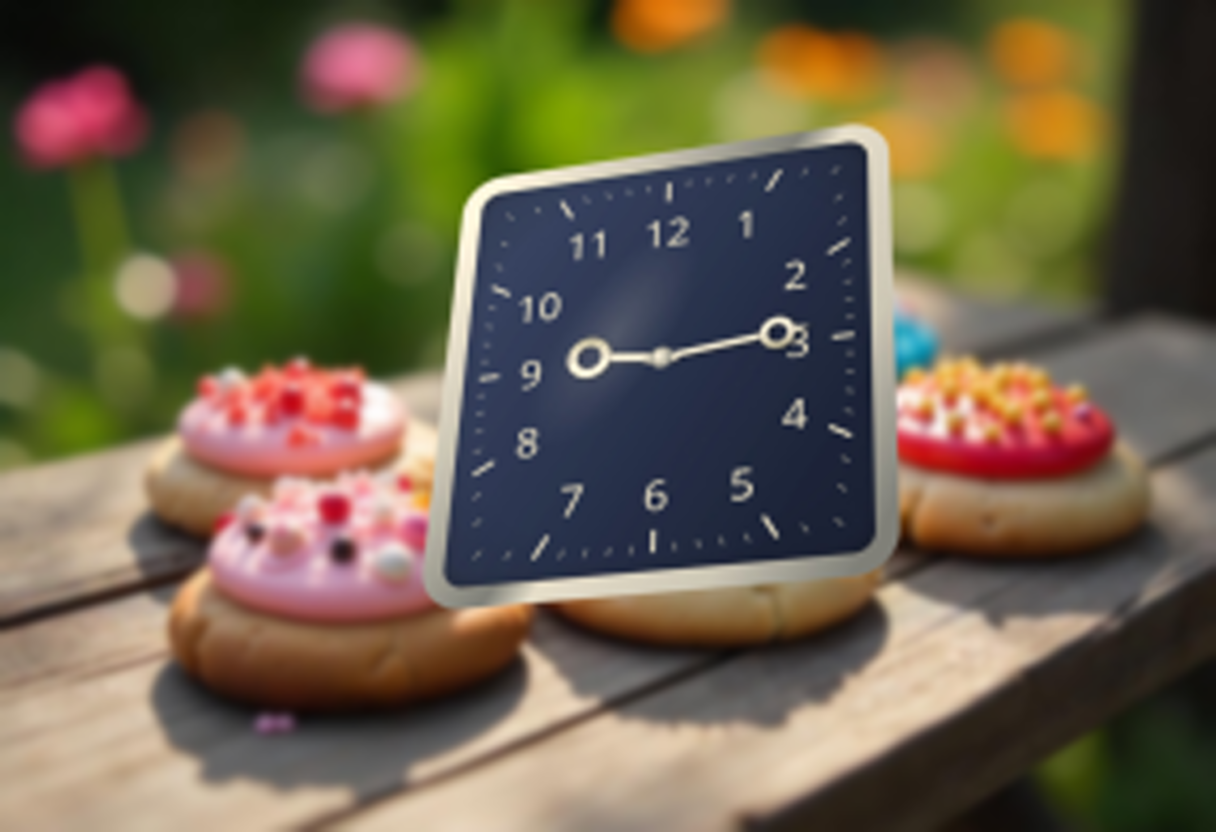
9:14
